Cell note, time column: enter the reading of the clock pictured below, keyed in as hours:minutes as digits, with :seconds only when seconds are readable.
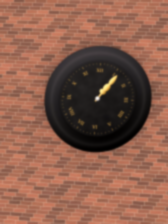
1:06
